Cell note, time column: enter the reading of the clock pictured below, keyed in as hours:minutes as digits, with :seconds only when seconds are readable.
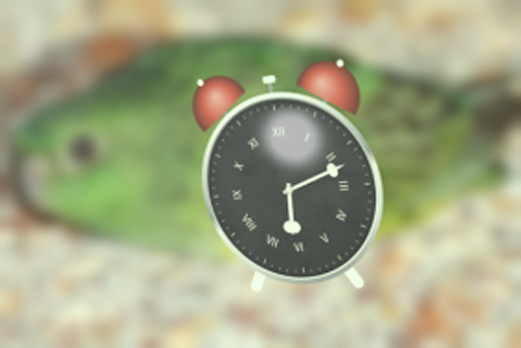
6:12
